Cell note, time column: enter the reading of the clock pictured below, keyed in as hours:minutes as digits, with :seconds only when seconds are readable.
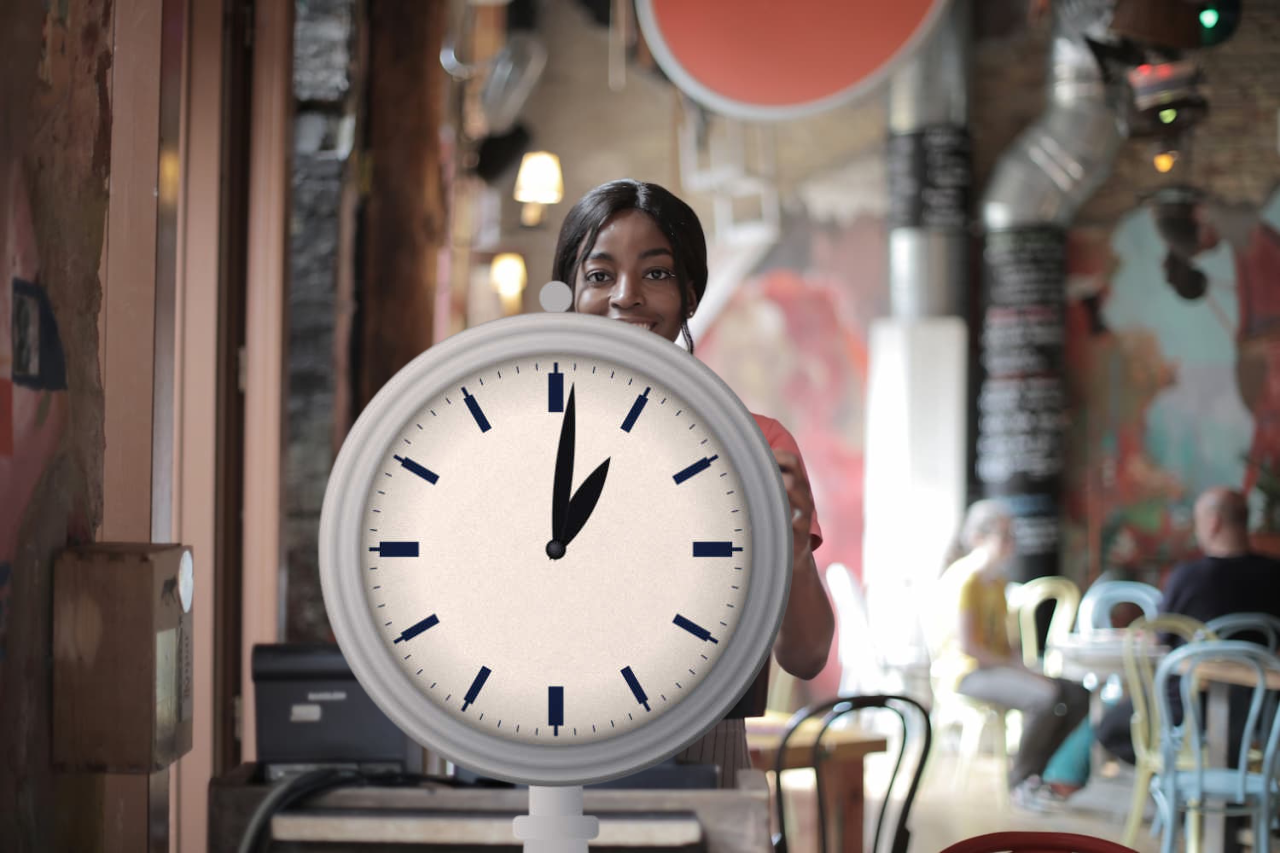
1:01
